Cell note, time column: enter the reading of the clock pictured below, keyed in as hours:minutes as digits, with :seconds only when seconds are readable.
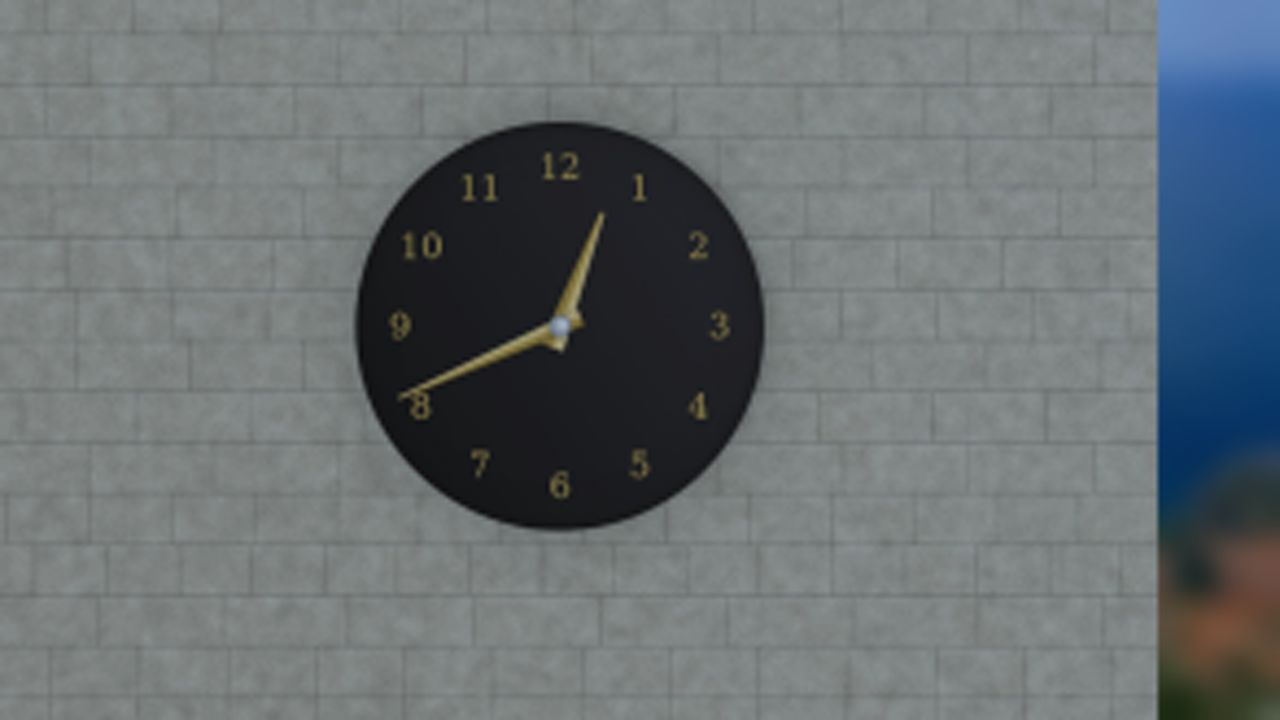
12:41
